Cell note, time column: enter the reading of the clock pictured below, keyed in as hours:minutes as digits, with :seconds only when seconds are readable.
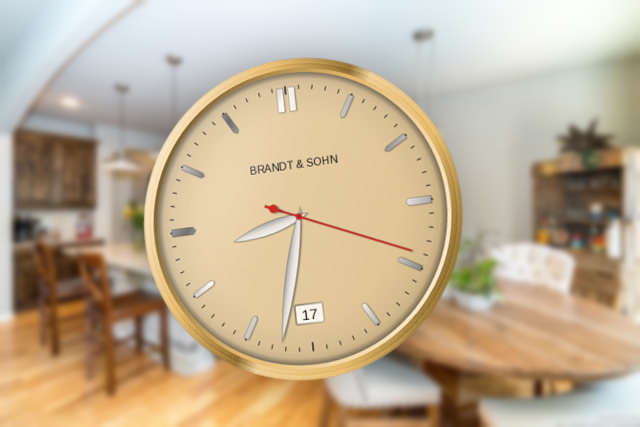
8:32:19
